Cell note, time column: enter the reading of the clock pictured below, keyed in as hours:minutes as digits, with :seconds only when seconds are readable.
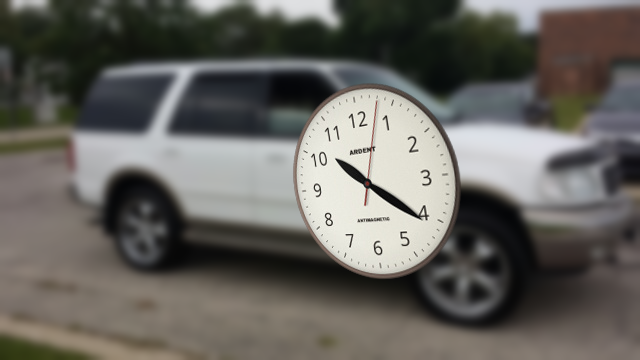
10:21:03
